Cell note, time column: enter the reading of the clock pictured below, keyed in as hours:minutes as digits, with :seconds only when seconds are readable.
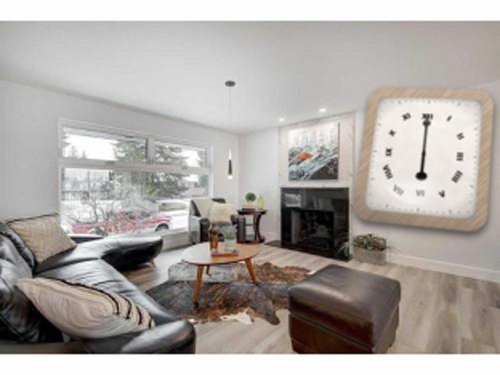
6:00
